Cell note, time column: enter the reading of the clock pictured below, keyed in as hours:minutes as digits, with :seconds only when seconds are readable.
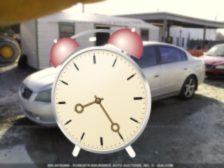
8:25
